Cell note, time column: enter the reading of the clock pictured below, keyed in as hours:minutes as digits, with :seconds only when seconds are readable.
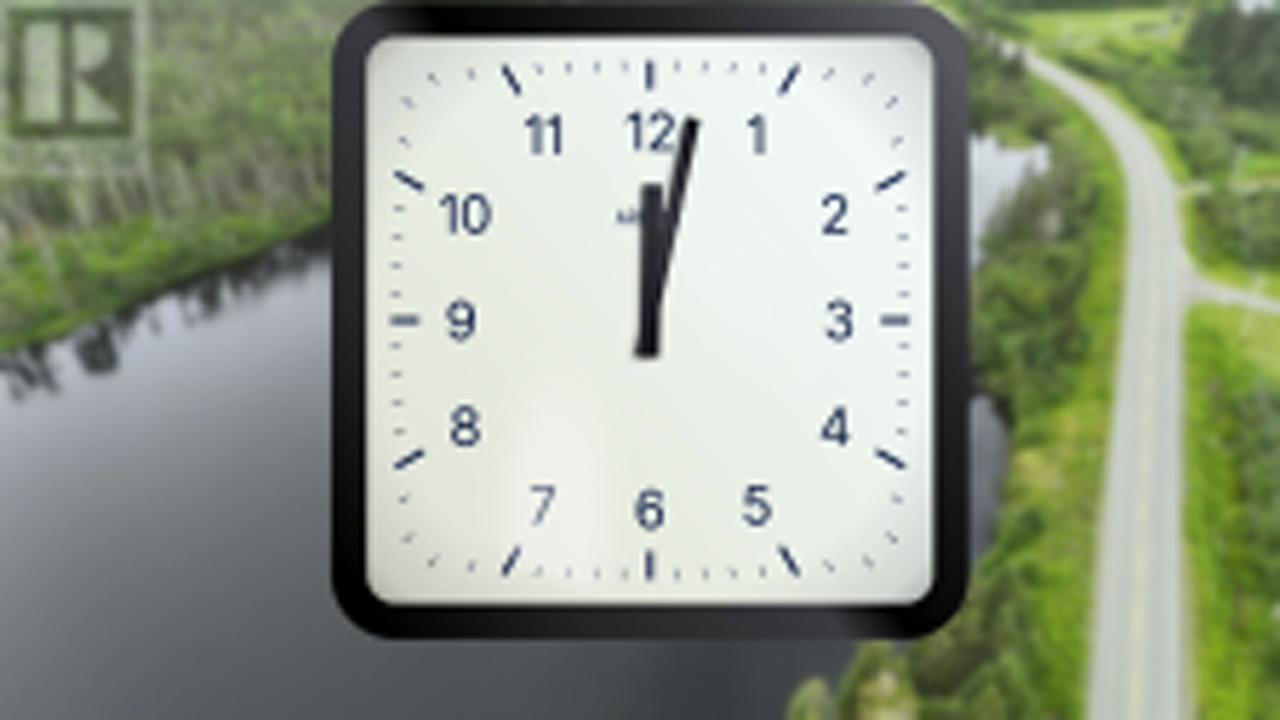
12:02
